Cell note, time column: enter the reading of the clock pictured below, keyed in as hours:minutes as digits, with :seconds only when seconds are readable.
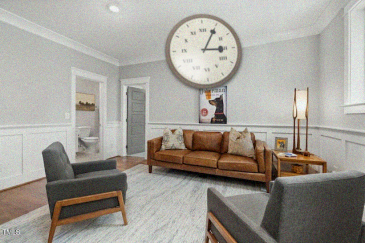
3:05
